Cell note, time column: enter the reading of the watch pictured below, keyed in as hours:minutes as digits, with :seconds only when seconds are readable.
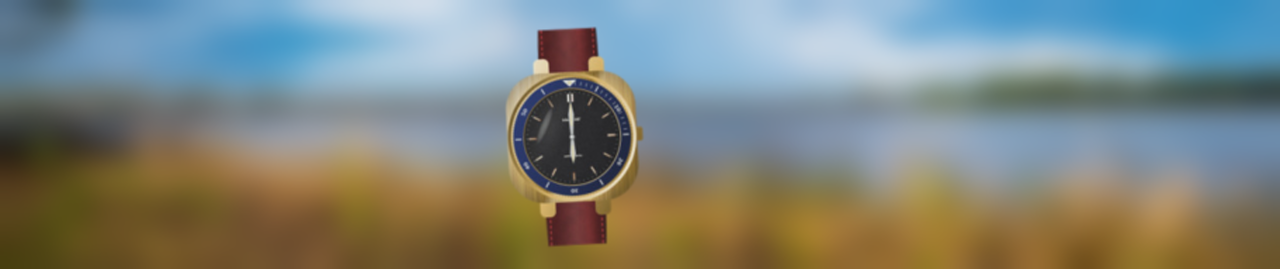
6:00
